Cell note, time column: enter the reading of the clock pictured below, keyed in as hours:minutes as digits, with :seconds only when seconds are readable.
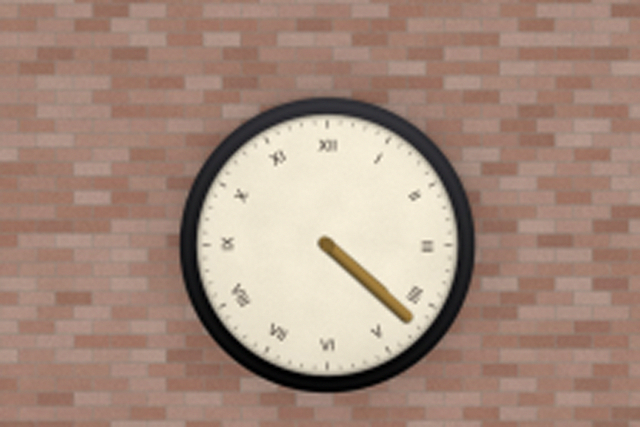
4:22
